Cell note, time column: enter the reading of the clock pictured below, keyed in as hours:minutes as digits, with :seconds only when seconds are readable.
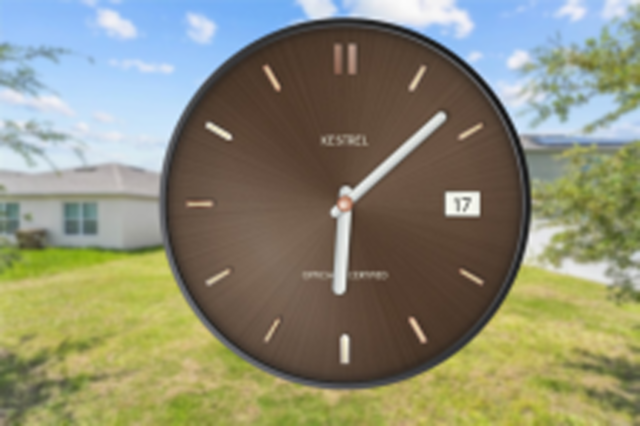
6:08
